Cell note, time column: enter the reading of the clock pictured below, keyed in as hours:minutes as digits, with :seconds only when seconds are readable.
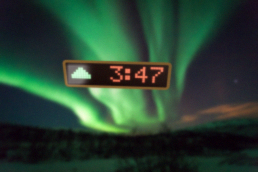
3:47
